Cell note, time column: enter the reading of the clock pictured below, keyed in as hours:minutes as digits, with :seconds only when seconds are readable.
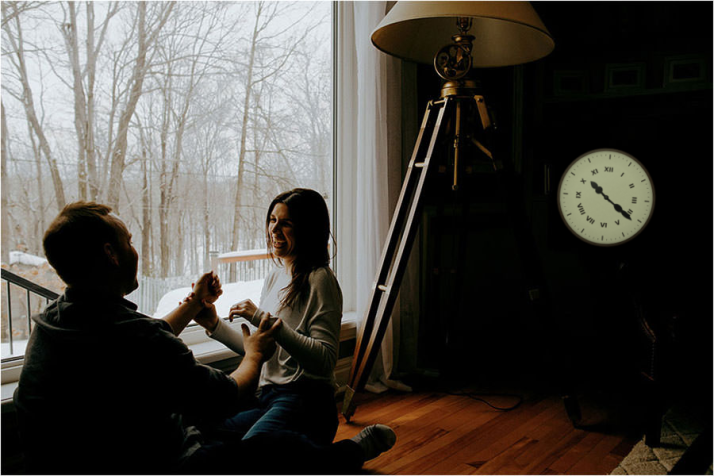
10:21
